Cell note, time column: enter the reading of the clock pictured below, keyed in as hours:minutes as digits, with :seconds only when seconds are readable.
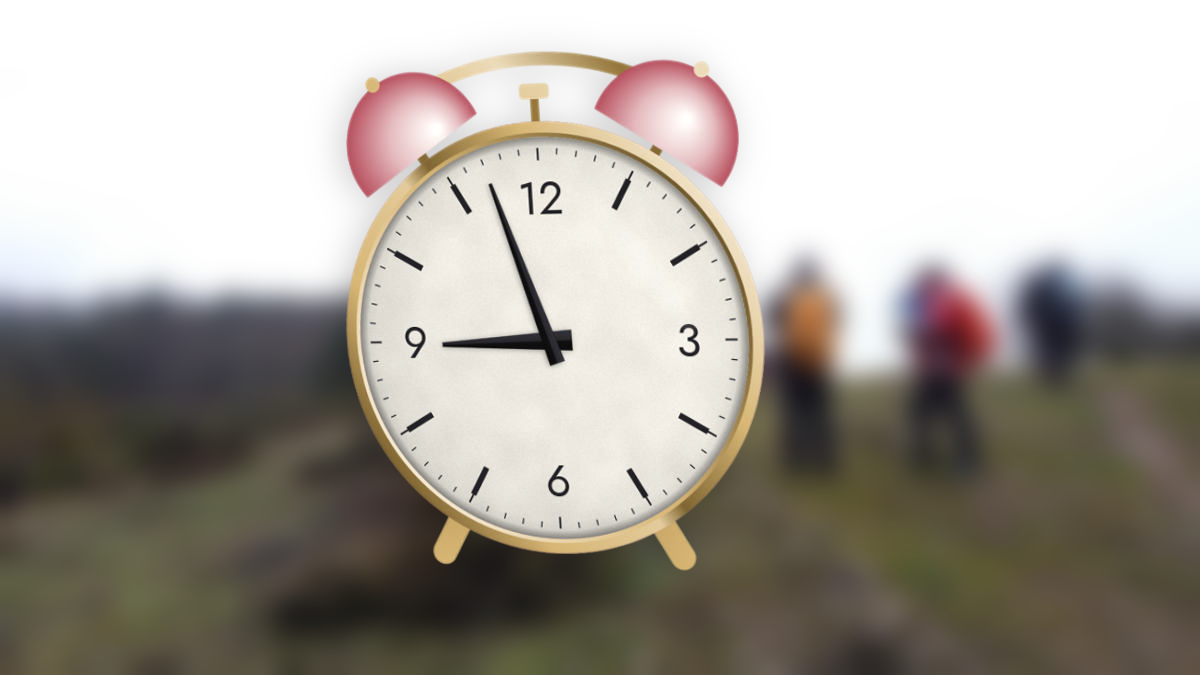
8:57
